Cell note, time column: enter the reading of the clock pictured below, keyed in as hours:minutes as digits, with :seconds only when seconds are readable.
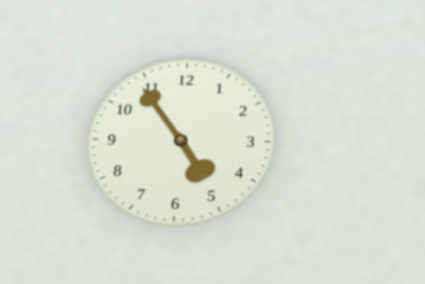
4:54
